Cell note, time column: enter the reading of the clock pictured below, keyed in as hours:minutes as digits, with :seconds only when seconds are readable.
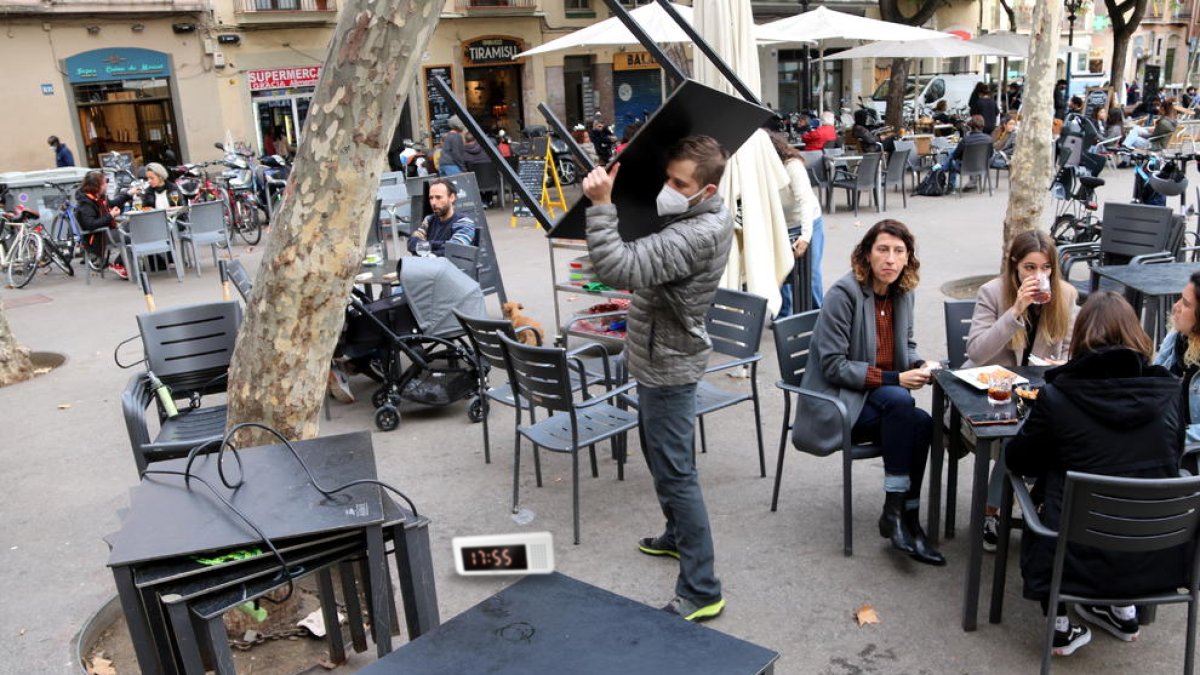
17:55
